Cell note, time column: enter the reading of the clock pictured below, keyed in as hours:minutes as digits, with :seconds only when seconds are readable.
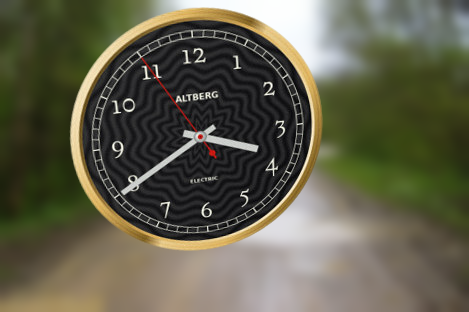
3:39:55
